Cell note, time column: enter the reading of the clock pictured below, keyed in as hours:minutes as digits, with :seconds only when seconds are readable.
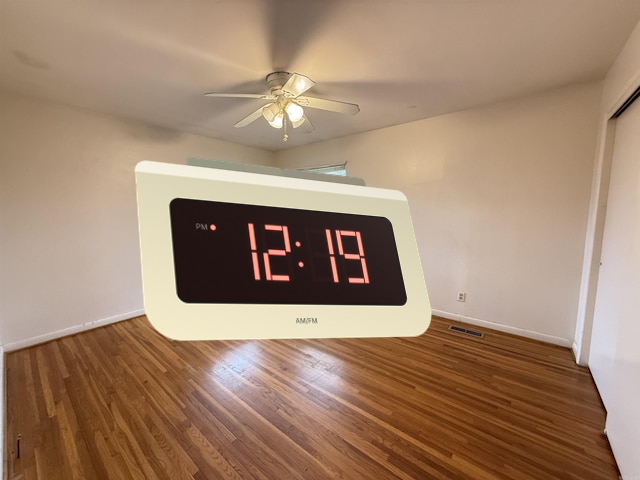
12:19
